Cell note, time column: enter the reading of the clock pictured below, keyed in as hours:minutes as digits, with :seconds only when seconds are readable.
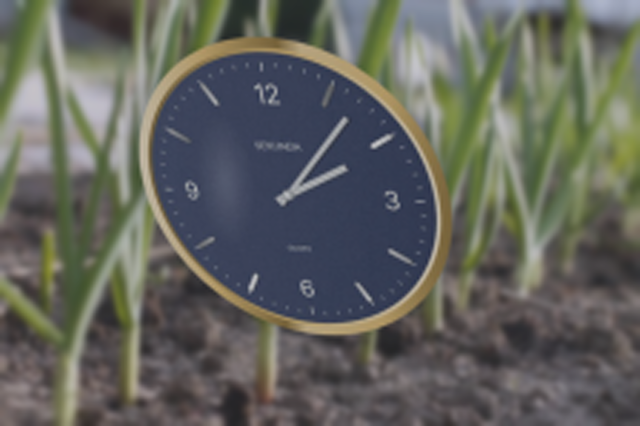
2:07
